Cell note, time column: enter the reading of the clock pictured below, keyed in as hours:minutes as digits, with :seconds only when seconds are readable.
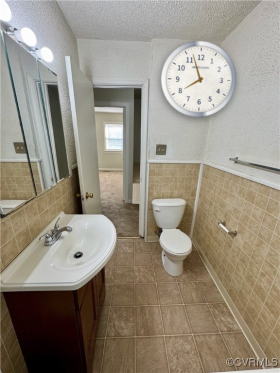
7:57
